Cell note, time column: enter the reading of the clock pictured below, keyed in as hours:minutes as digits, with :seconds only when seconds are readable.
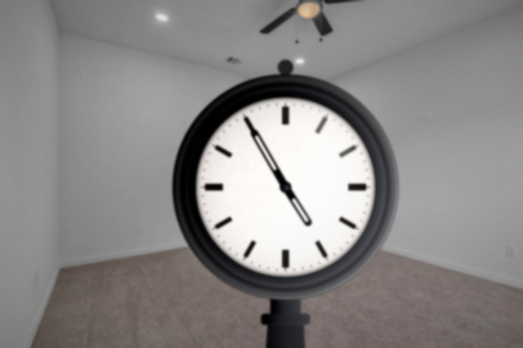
4:55
